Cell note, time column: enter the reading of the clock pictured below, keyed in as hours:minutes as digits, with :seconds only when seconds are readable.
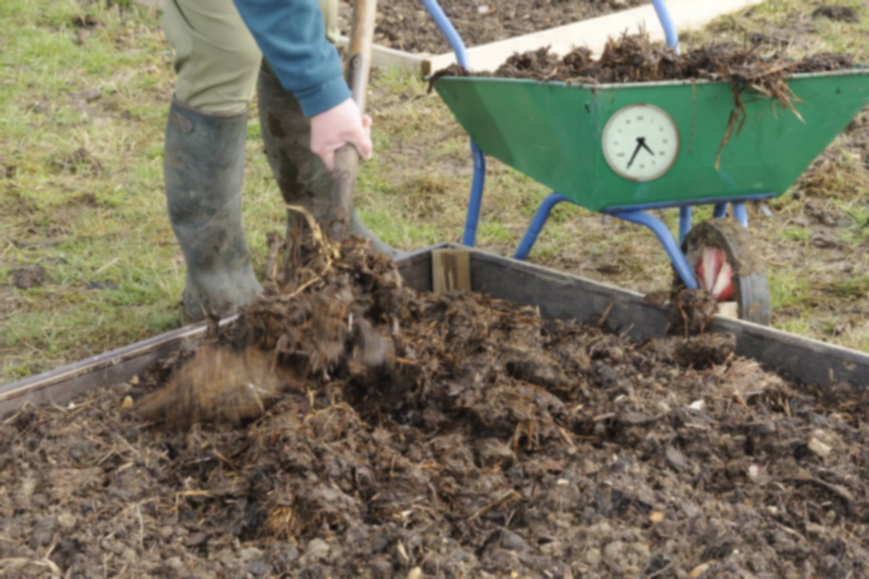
4:35
